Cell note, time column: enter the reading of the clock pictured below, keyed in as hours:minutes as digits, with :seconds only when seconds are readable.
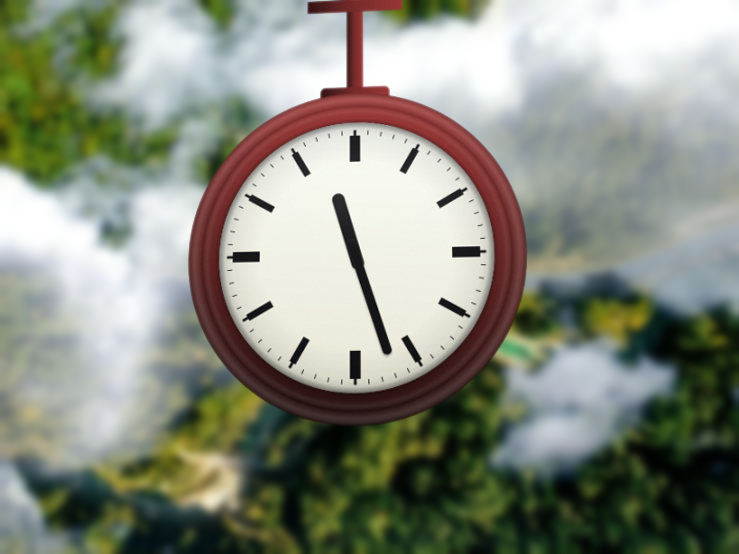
11:27
